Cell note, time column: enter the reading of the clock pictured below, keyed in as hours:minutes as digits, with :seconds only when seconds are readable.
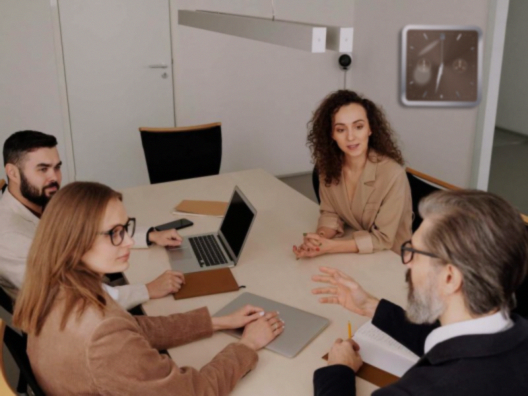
6:32
